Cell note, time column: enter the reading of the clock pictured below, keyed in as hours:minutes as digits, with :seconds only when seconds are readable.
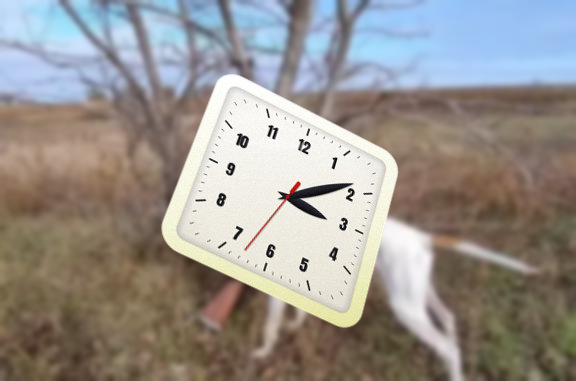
3:08:33
